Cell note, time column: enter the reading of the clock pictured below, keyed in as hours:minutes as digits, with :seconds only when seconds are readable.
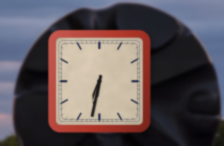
6:32
